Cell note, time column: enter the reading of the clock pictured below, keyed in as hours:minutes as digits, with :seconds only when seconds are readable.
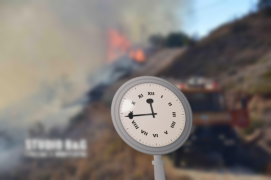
11:44
